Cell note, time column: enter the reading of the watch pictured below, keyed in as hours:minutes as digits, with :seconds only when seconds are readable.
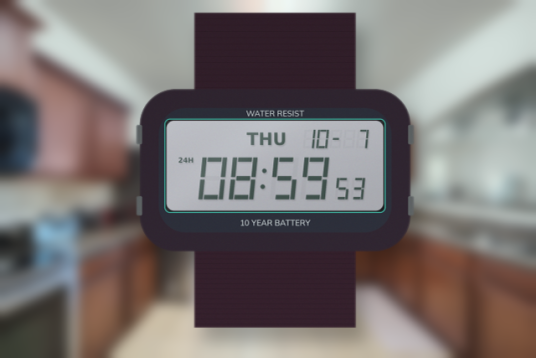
8:59:53
